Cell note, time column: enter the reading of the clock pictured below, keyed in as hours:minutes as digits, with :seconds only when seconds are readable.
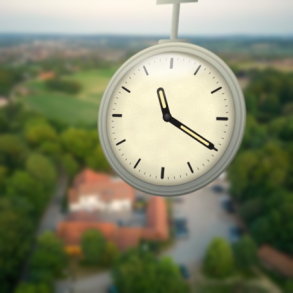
11:20
